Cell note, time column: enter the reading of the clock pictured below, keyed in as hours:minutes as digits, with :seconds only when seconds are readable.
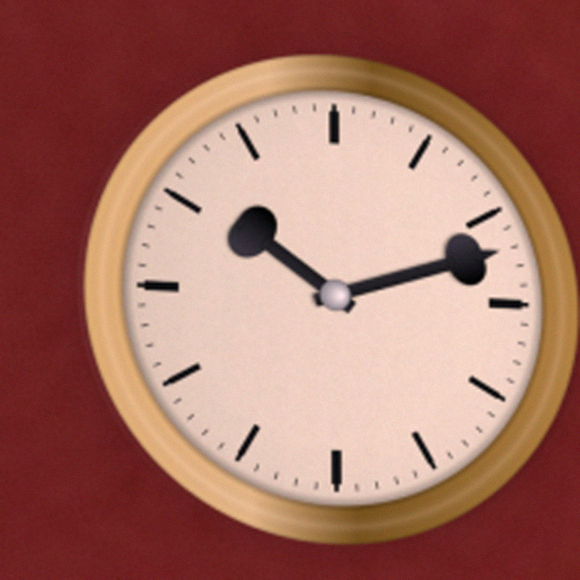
10:12
